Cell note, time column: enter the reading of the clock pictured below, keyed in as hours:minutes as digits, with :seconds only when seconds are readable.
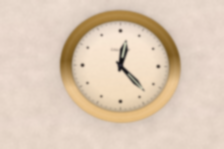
12:23
